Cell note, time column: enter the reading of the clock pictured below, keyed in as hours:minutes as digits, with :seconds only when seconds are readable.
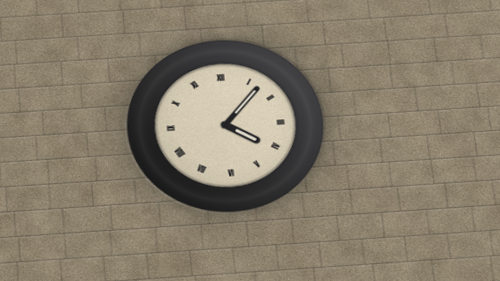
4:07
